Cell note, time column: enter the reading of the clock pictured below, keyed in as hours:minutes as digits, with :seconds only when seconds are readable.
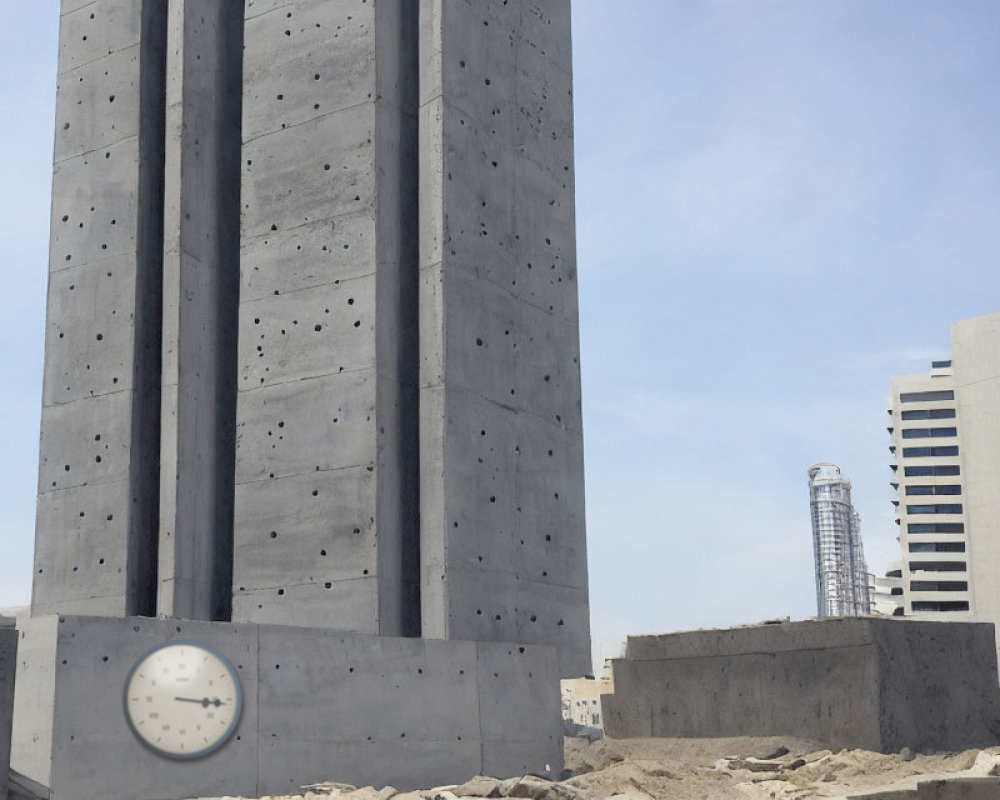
3:16
